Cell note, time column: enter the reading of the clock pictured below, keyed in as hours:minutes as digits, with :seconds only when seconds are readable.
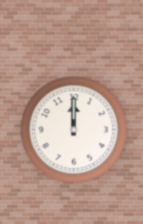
12:00
